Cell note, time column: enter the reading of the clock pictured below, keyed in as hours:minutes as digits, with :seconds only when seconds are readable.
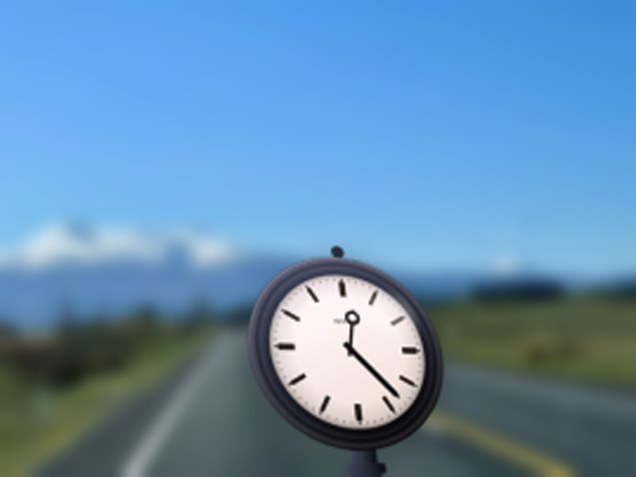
12:23
